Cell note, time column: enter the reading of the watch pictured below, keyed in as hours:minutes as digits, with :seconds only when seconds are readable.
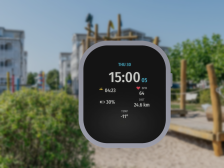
15:00
